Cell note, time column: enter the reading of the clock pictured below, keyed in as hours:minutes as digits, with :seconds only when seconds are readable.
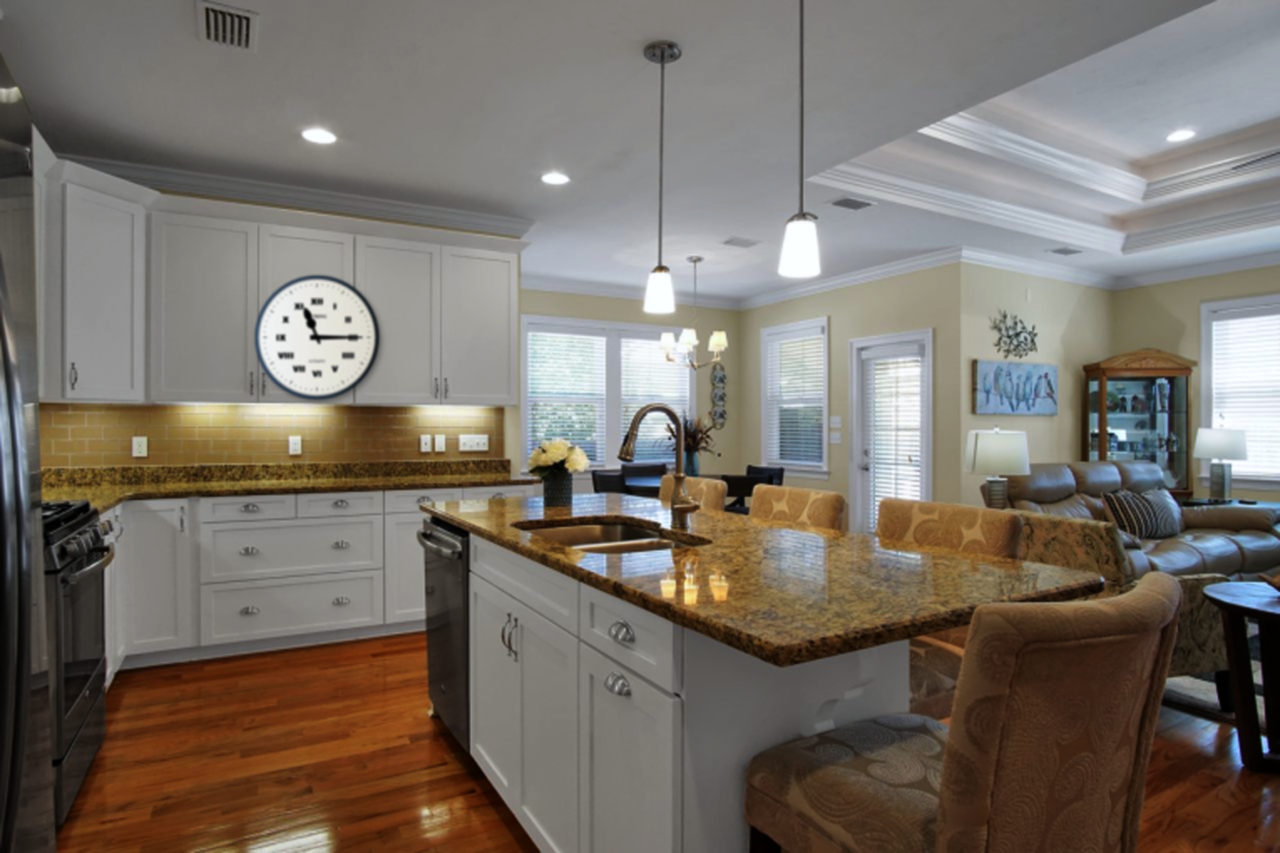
11:15
